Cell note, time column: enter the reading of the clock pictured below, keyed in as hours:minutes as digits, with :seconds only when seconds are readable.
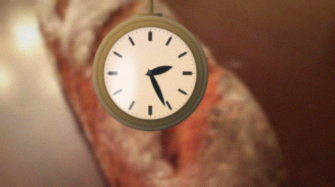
2:26
